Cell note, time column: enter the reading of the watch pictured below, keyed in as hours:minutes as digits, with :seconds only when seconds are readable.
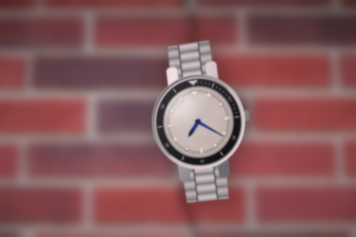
7:21
